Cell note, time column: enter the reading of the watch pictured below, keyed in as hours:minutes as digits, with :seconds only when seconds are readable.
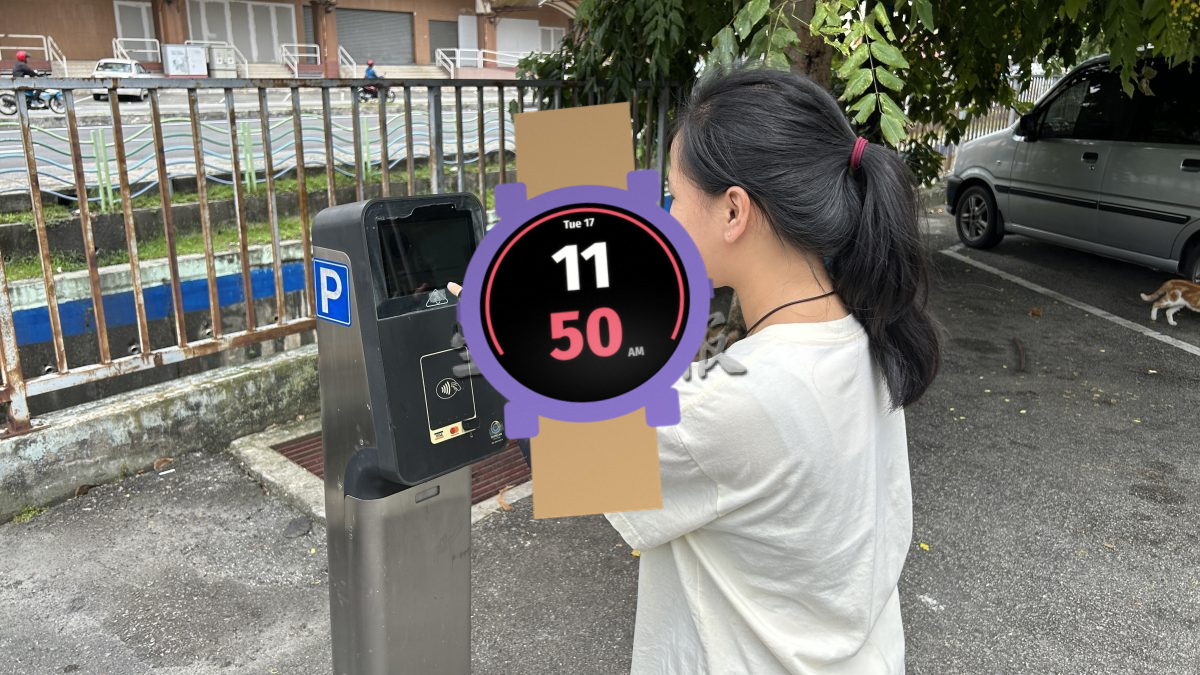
11:50
